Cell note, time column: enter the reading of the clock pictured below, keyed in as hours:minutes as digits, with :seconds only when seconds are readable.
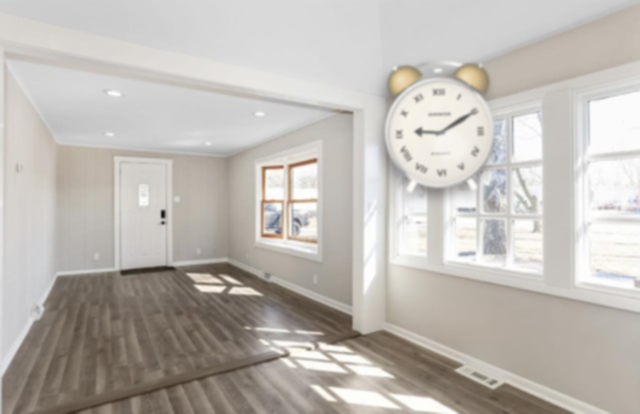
9:10
